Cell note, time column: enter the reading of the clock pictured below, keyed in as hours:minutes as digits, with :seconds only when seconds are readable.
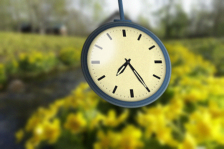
7:25
